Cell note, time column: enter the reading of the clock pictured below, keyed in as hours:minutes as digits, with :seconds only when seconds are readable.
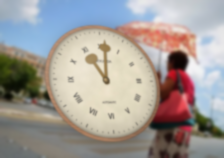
11:01
